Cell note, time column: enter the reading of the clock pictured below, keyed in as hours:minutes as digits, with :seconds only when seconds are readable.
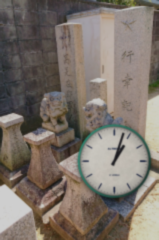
1:03
